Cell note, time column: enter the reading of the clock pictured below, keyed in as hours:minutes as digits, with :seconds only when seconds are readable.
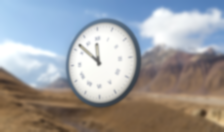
11:52
